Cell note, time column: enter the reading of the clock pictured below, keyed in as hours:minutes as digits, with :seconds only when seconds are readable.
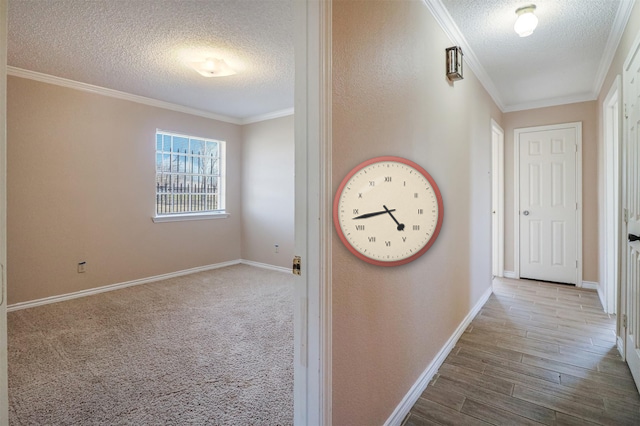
4:43
